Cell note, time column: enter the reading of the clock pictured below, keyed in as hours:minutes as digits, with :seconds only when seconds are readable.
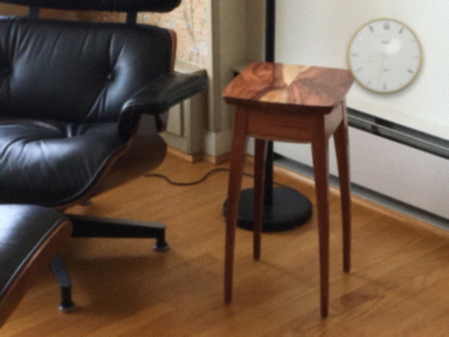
8:32
